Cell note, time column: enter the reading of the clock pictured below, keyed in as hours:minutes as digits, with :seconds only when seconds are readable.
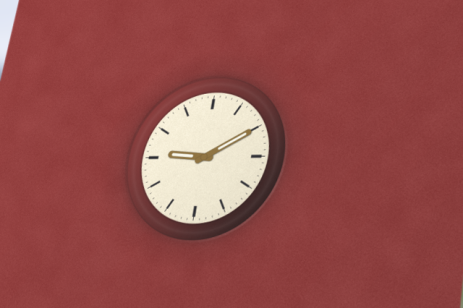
9:10
